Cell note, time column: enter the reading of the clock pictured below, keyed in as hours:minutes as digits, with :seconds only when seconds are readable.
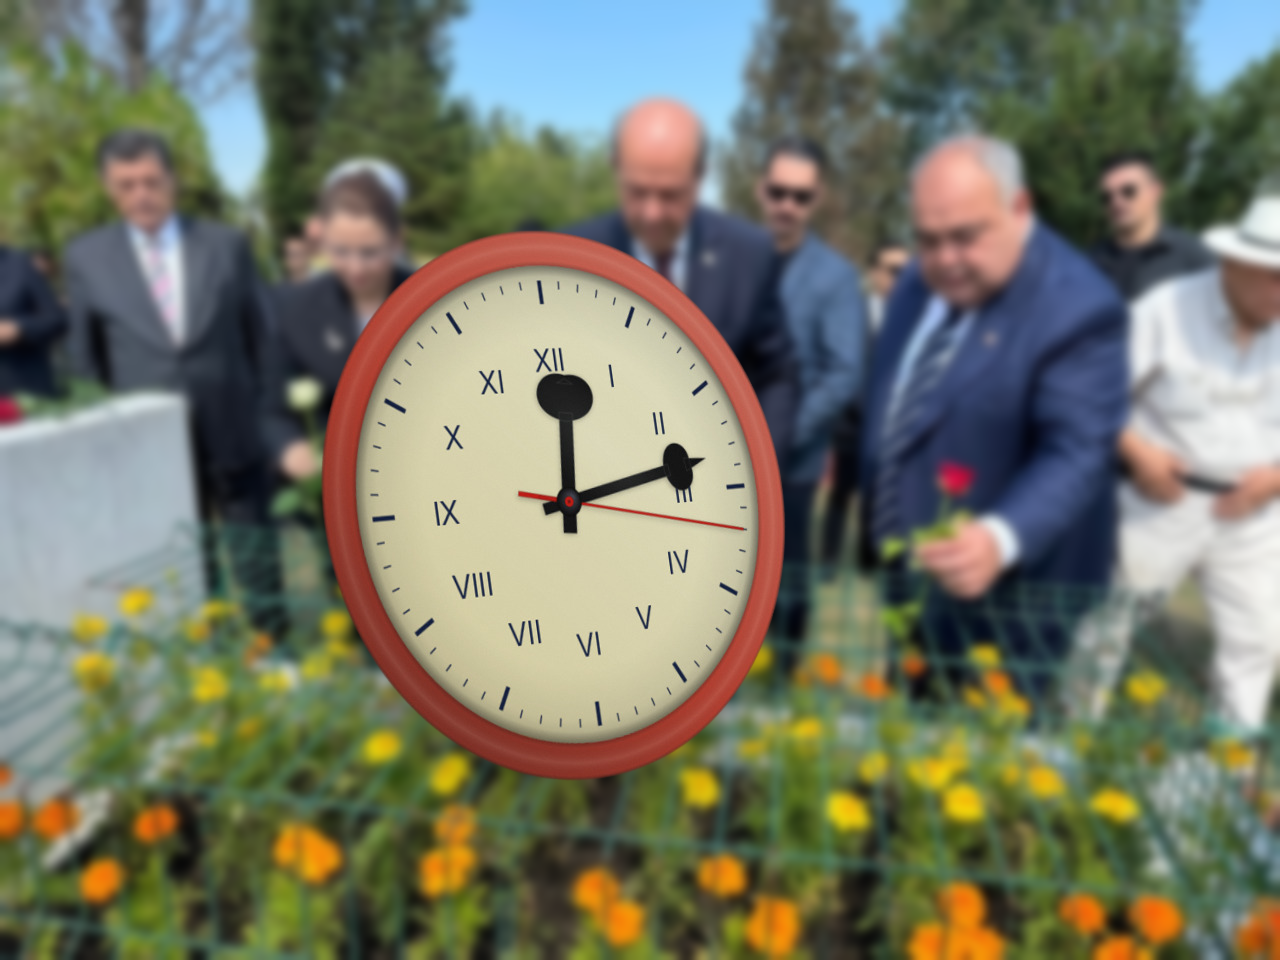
12:13:17
